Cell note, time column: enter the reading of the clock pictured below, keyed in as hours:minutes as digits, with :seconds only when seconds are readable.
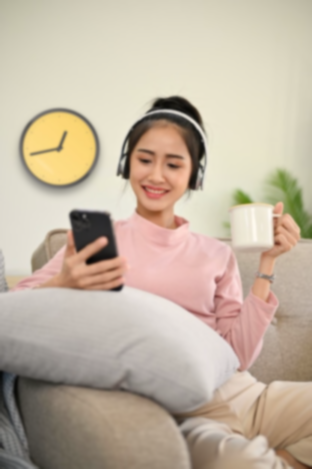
12:43
